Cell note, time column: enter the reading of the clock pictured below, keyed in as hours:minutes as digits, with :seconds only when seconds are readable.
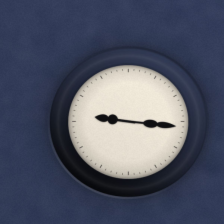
9:16
